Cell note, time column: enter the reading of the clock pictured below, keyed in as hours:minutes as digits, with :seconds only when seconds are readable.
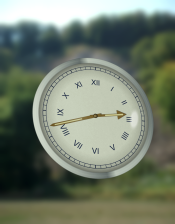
2:42
